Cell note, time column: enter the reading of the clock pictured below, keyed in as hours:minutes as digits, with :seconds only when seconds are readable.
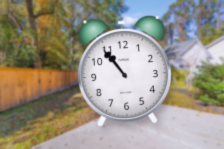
10:54
